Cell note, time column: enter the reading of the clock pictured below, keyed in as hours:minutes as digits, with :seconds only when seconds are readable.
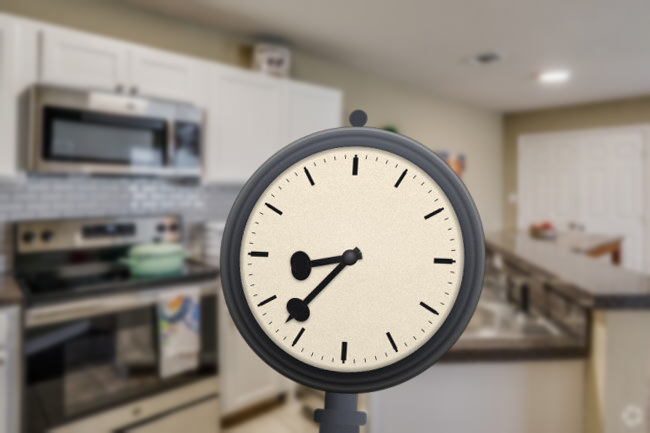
8:37
